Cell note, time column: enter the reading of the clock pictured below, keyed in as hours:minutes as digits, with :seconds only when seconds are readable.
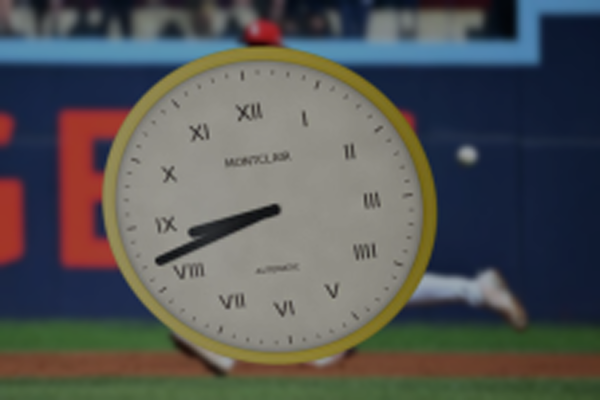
8:42
